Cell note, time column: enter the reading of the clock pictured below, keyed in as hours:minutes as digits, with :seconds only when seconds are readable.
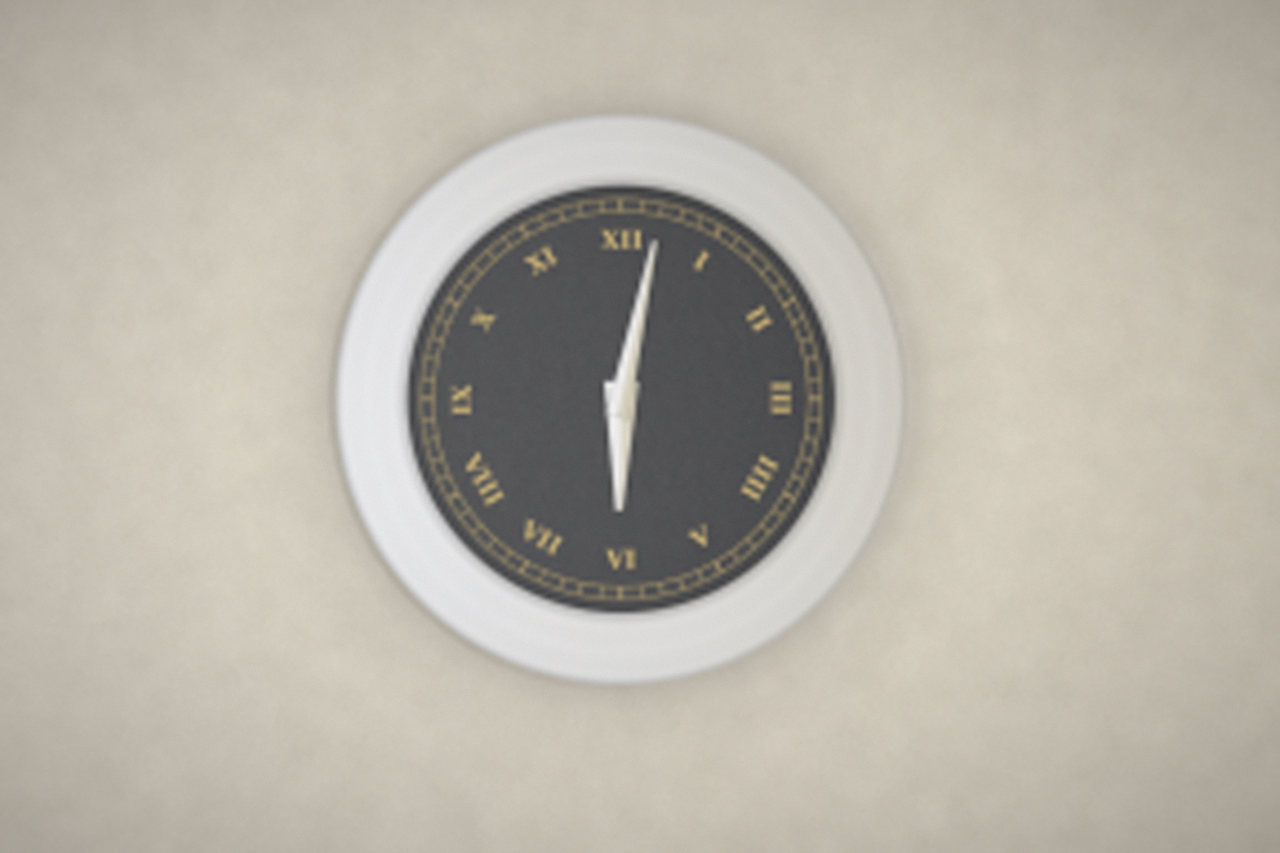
6:02
